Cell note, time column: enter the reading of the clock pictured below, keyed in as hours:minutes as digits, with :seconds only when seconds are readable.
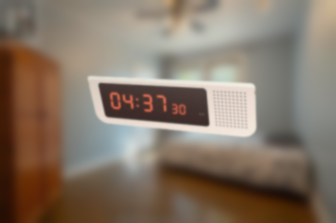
4:37
